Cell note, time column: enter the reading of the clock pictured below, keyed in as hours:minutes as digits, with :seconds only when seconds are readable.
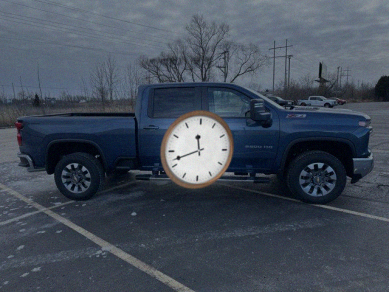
11:42
